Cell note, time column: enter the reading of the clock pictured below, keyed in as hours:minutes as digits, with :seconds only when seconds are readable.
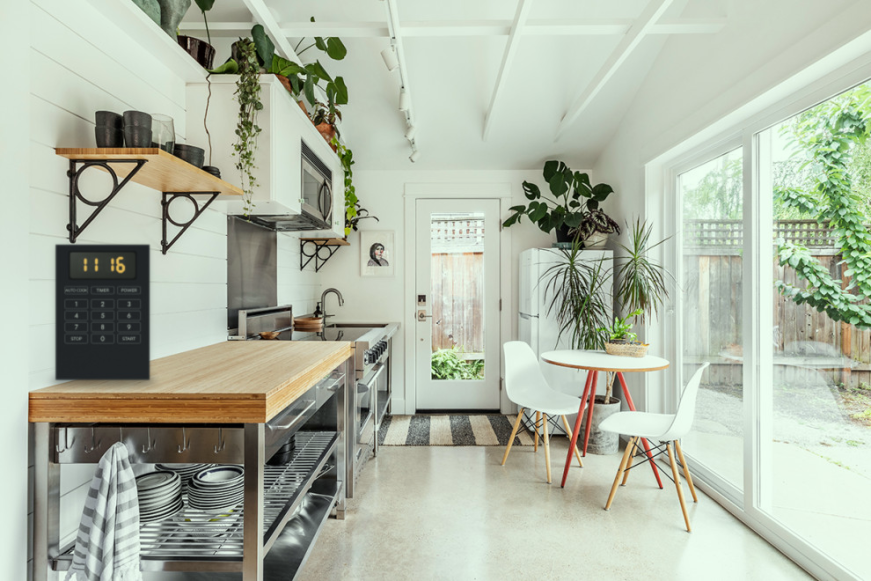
11:16
